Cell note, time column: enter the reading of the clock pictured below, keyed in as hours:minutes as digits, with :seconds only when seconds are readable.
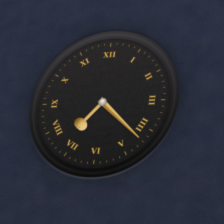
7:22
